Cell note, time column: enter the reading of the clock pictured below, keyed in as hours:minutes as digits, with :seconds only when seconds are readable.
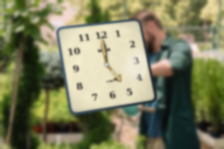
5:00
